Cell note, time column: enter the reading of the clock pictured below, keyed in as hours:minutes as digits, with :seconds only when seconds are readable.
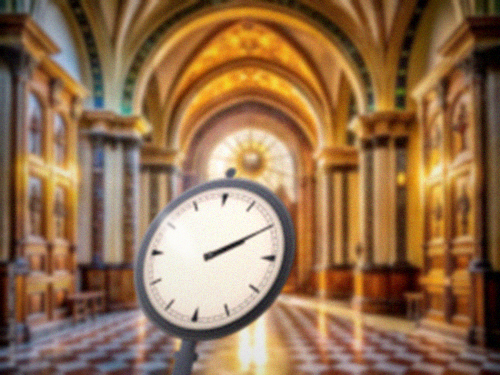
2:10
